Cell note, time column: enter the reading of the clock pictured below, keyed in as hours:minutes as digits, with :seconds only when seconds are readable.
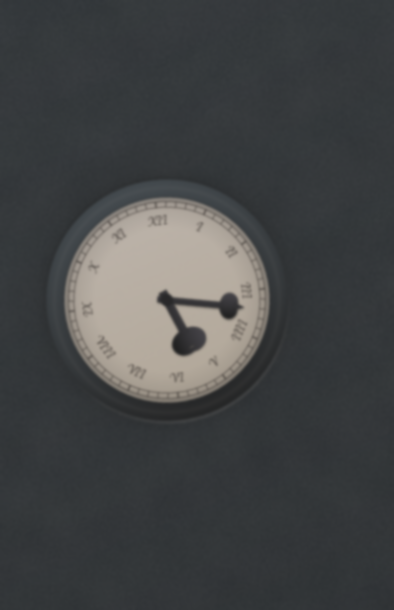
5:17
